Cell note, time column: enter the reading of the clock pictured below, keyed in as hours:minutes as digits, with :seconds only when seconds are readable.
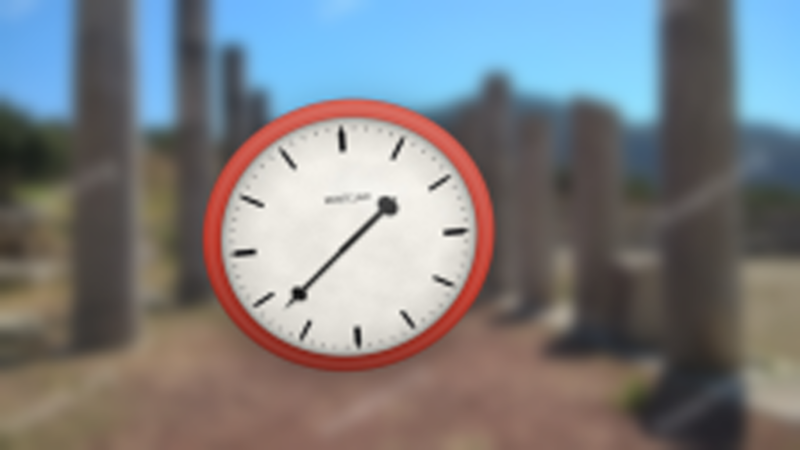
1:38
